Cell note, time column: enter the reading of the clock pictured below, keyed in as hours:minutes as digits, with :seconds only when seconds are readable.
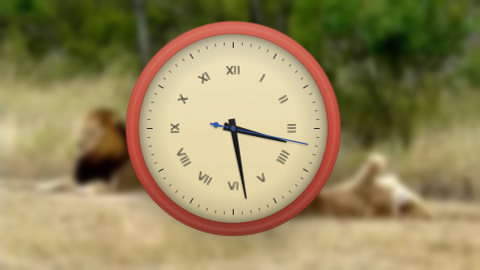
3:28:17
